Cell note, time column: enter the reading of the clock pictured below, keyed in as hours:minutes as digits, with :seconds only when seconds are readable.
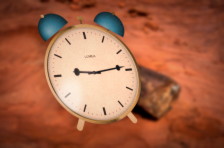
9:14
